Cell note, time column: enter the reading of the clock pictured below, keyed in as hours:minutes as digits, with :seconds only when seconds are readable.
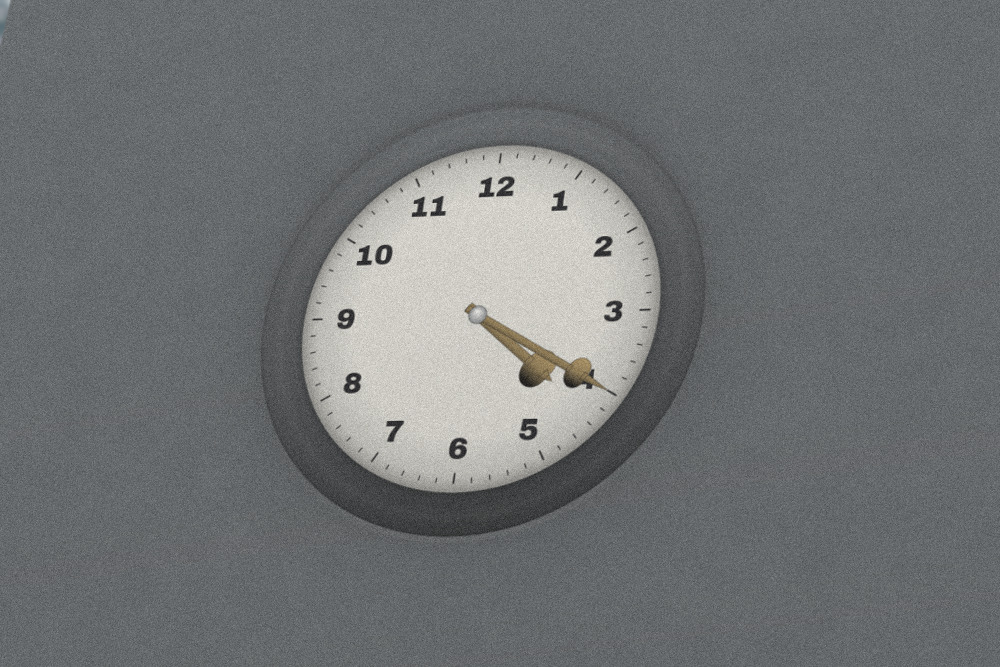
4:20
